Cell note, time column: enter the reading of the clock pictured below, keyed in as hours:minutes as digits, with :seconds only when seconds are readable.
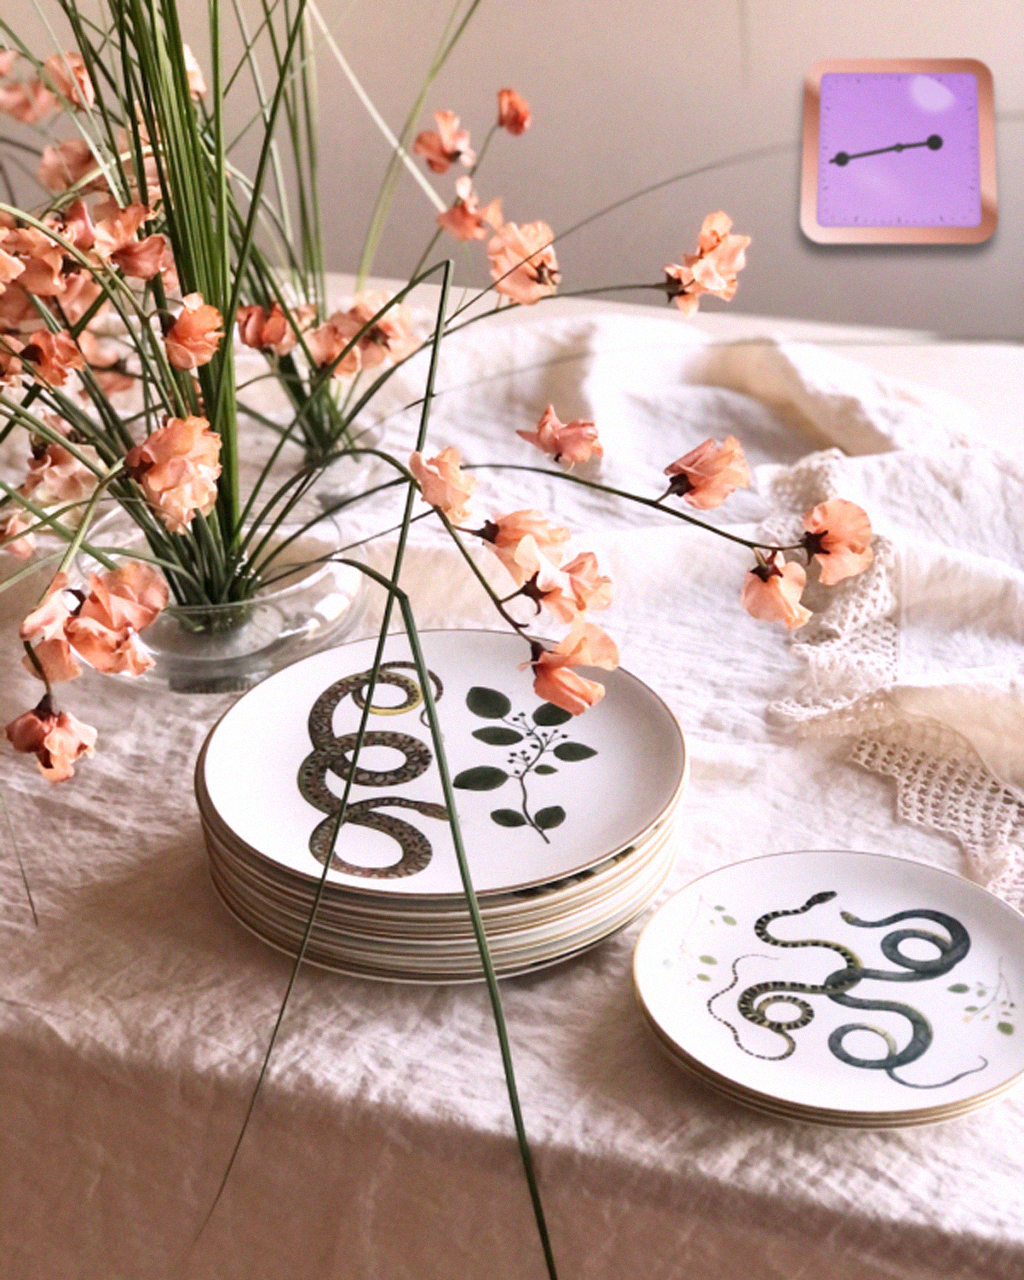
2:43
